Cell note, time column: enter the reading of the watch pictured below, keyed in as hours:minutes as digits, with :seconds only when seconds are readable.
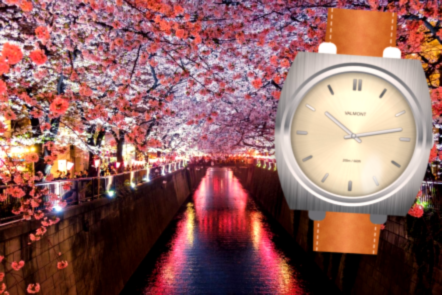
10:13
